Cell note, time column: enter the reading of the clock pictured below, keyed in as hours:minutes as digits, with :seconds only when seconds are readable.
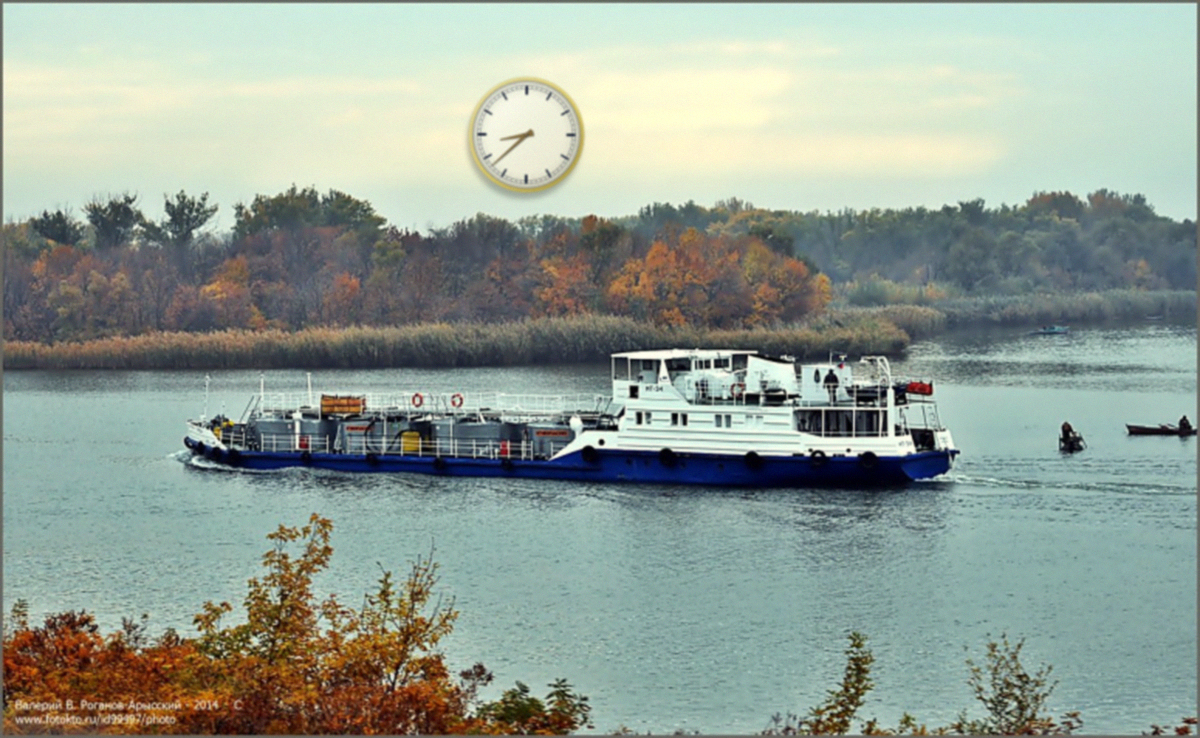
8:38
